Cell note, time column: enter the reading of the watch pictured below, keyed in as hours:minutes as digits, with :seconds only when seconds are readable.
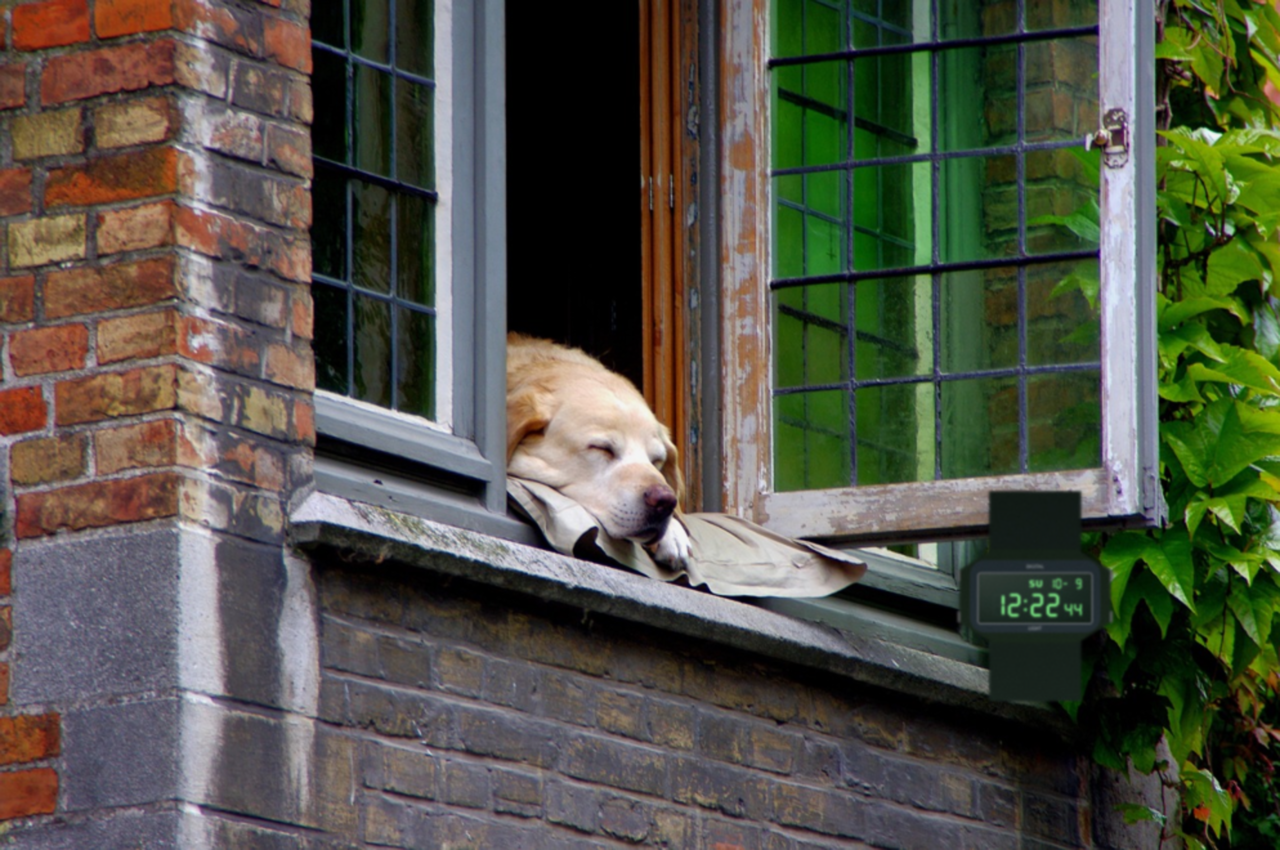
12:22:44
